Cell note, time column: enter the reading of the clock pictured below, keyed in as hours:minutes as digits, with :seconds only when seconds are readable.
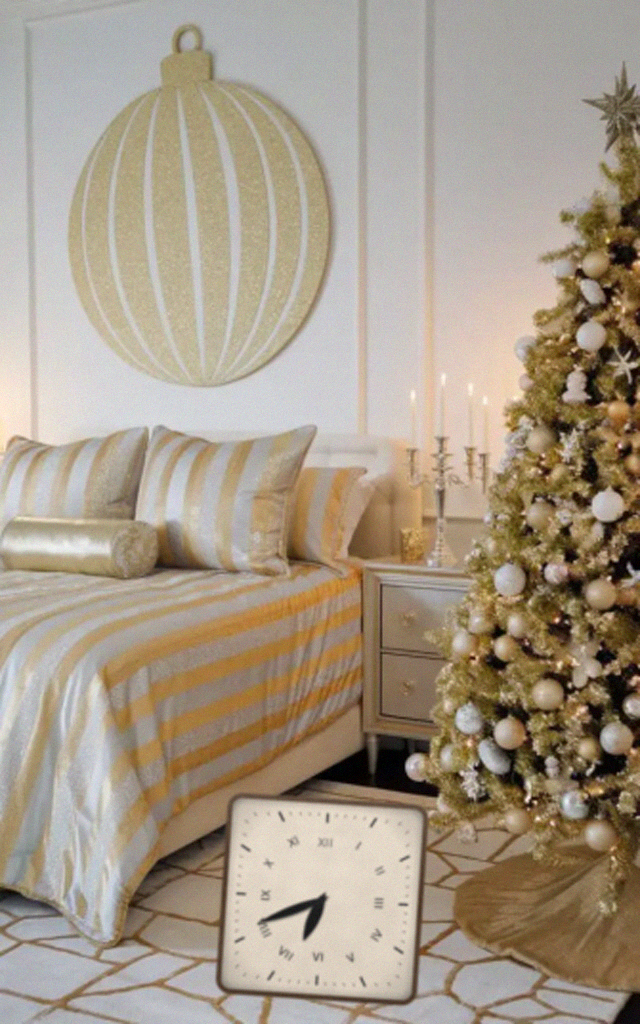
6:41
